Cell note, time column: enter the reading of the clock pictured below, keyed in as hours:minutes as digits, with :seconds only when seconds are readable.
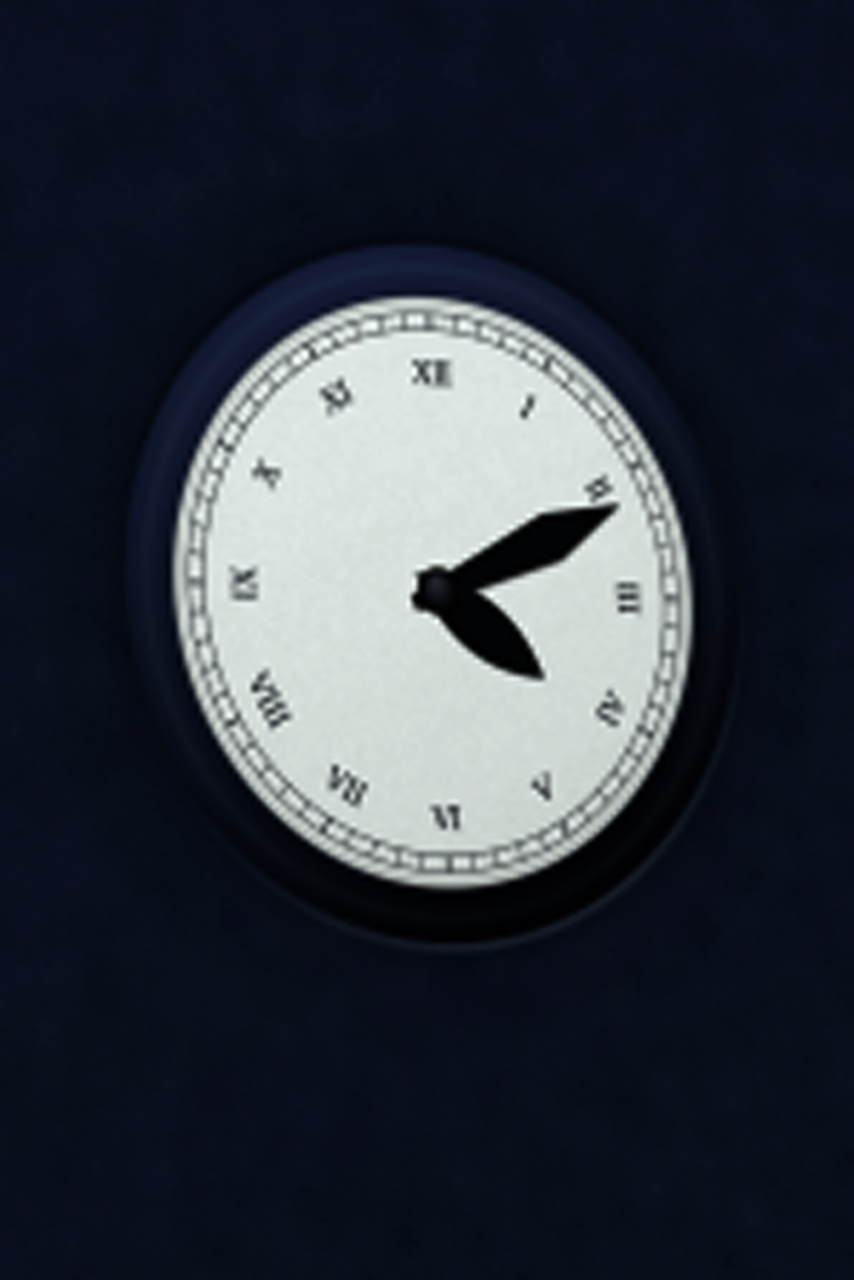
4:11
